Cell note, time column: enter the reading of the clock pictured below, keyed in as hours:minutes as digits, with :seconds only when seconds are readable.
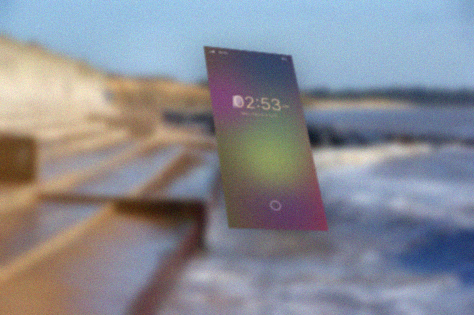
2:53
